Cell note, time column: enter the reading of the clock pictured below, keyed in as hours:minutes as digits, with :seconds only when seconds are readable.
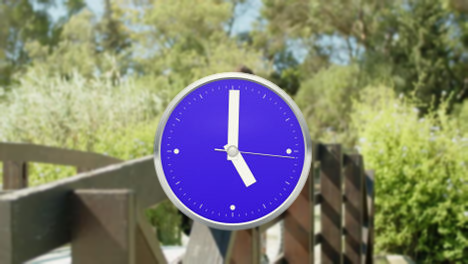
5:00:16
